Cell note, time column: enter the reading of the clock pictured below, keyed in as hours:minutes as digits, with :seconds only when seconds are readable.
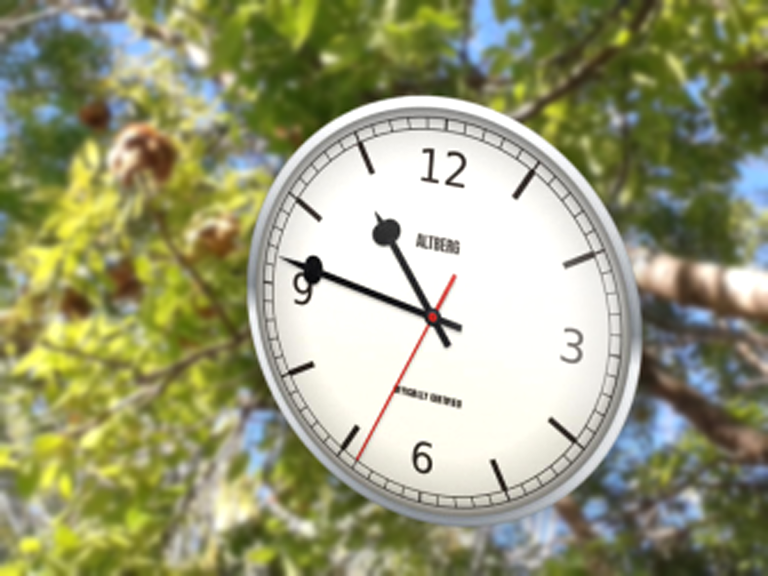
10:46:34
